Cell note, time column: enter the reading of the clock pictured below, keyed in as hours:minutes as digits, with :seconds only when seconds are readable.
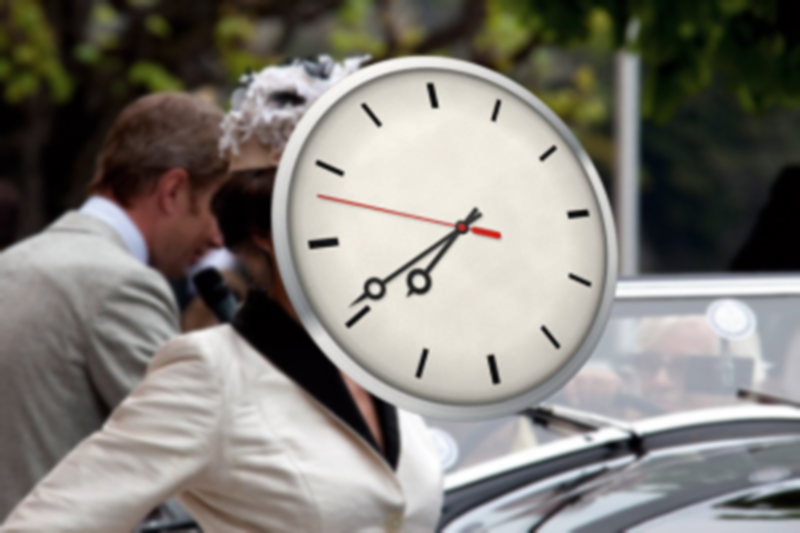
7:40:48
